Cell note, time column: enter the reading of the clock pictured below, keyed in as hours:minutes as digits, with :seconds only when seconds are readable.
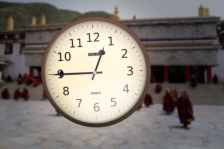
12:45
